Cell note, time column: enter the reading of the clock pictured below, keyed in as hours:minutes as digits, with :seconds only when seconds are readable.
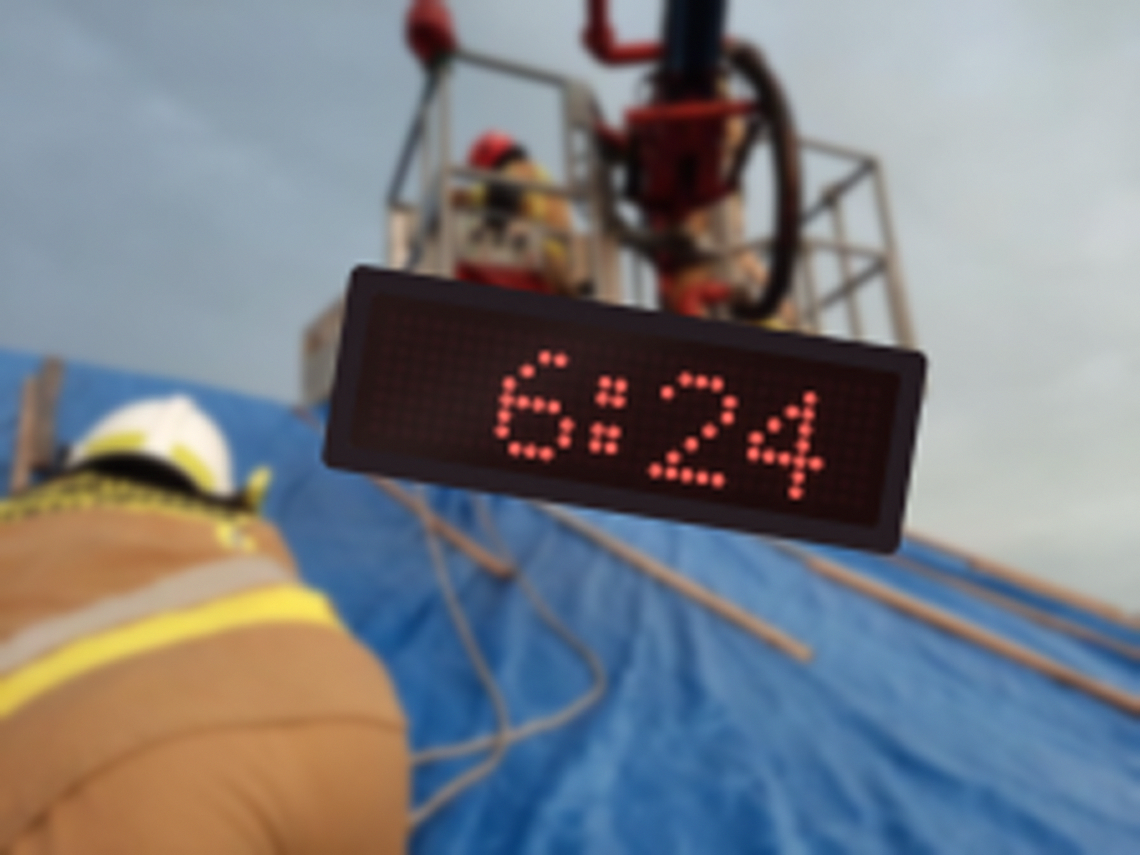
6:24
